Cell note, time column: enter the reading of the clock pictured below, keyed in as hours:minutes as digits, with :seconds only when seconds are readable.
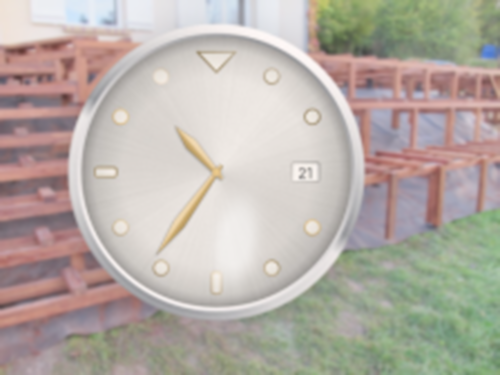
10:36
